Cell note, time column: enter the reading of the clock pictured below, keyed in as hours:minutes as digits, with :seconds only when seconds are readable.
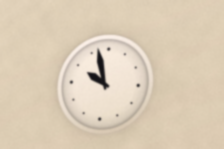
9:57
